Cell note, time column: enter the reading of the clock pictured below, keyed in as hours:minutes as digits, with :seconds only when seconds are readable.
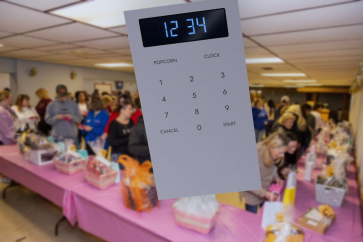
12:34
